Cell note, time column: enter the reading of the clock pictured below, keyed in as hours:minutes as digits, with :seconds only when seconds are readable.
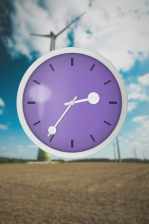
2:36
